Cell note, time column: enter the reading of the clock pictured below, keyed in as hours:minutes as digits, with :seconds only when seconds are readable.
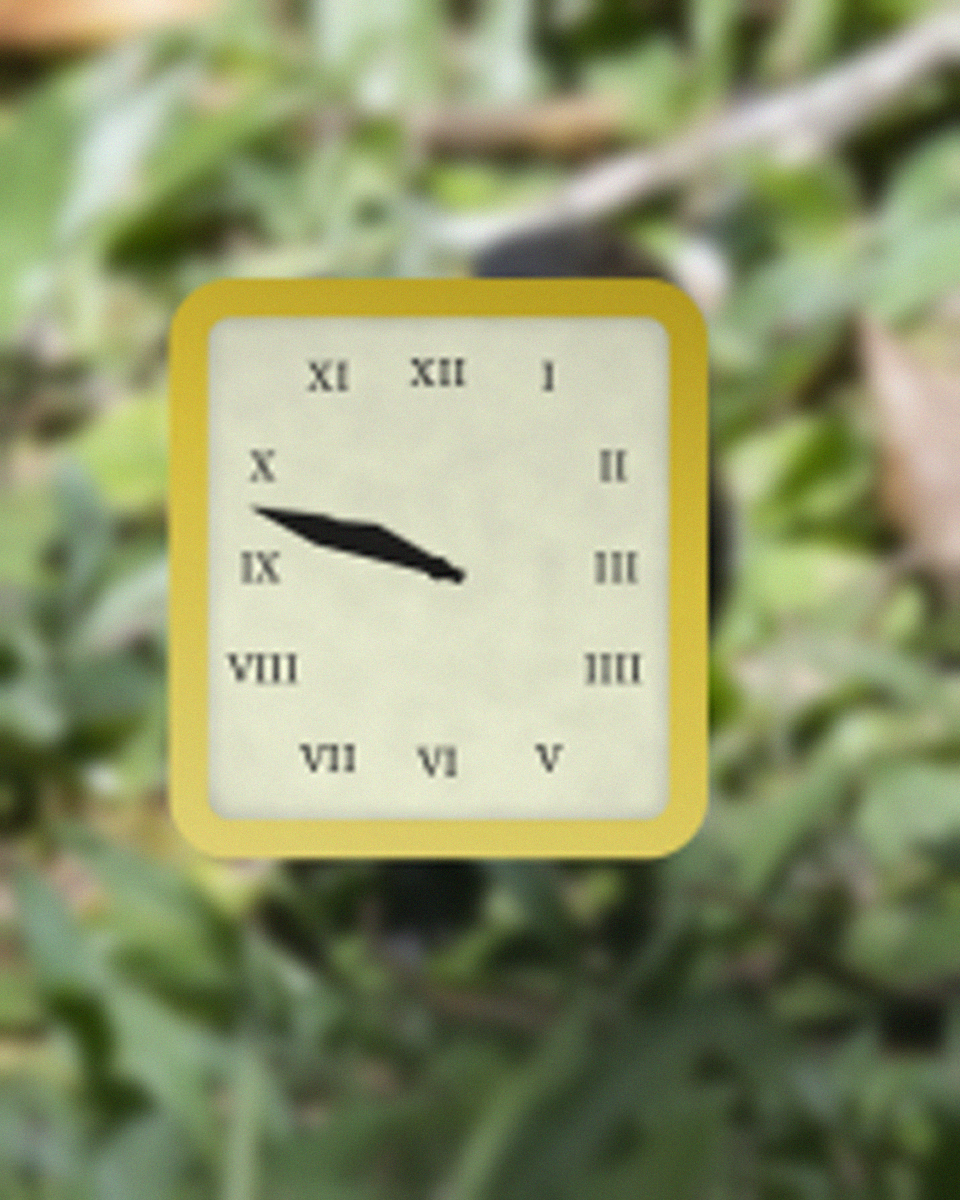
9:48
